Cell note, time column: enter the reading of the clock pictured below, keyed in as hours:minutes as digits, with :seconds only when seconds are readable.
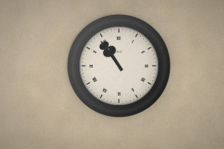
10:54
